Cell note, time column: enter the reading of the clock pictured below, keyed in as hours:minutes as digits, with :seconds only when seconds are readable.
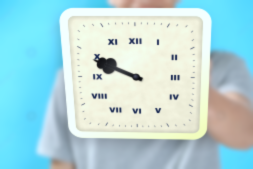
9:49
